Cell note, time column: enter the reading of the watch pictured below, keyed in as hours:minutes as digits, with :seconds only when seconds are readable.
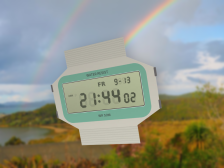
21:44:02
